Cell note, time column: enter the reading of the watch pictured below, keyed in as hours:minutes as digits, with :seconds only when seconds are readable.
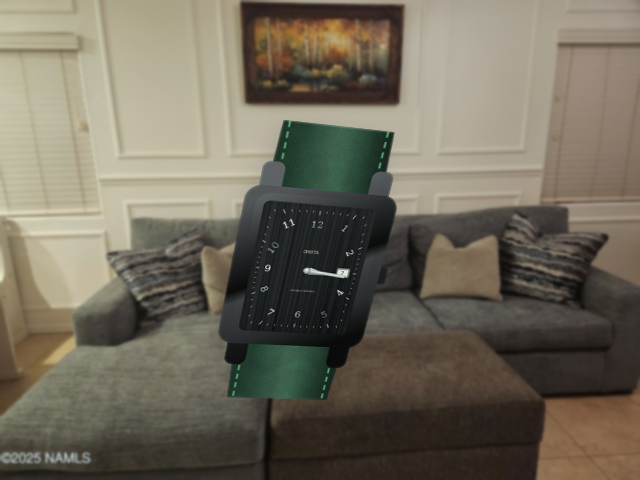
3:16
